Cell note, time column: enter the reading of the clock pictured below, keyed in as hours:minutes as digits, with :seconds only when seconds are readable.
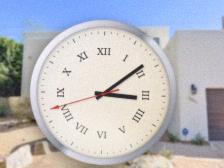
3:08:42
